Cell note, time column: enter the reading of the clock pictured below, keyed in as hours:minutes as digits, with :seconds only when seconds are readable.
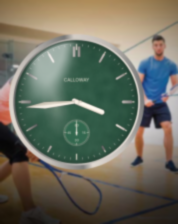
3:44
